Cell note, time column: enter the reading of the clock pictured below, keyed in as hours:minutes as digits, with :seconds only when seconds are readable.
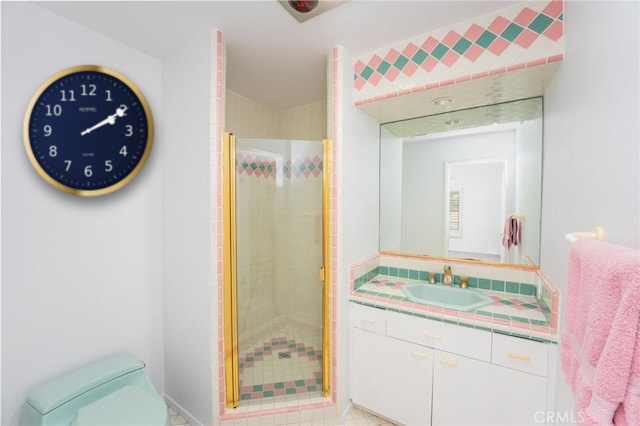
2:10
